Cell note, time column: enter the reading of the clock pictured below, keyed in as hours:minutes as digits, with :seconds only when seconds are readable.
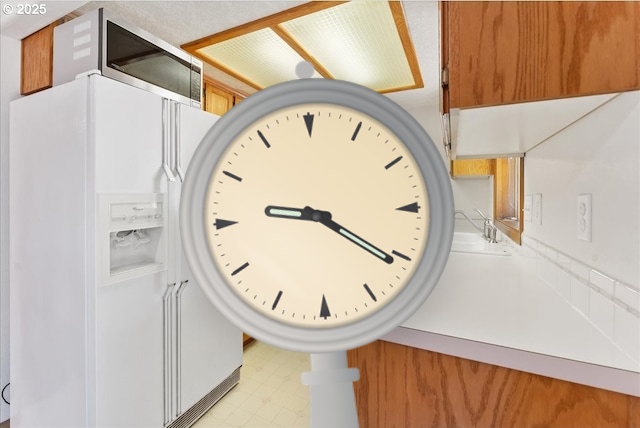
9:21
